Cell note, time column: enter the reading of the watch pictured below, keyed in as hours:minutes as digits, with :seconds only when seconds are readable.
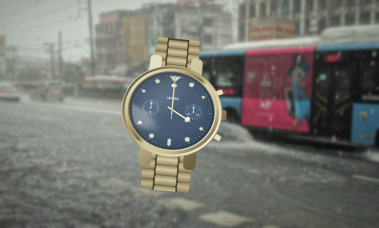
4:00
